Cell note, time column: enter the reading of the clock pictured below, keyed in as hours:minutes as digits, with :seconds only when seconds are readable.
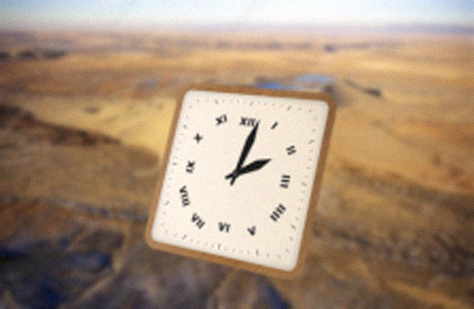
2:02
